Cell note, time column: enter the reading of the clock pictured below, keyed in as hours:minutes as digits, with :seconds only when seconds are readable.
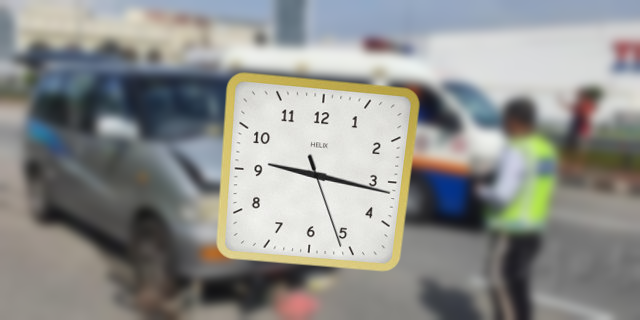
9:16:26
